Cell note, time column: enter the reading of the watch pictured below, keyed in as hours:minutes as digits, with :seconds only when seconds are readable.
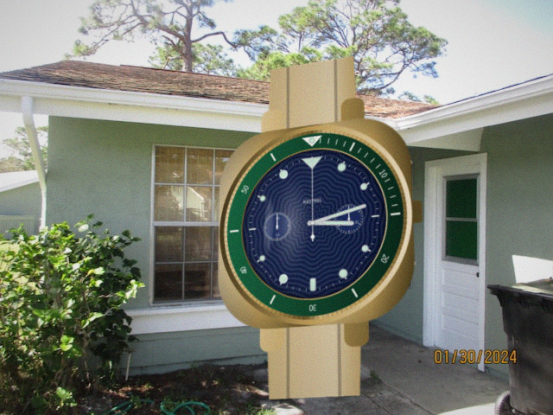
3:13
